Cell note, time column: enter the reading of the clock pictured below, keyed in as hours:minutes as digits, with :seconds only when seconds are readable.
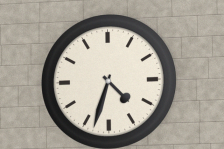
4:33
